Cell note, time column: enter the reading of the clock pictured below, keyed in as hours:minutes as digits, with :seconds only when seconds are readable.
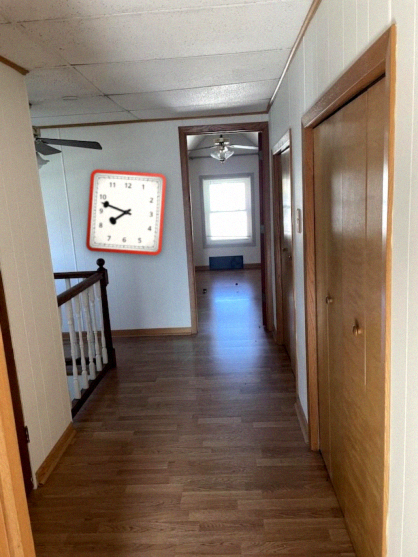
7:48
